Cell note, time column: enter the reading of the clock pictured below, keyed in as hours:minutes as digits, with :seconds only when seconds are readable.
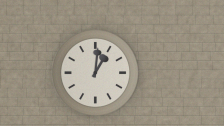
1:01
